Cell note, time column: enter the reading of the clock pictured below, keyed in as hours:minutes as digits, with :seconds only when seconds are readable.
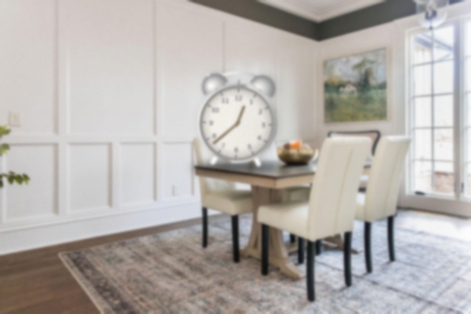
12:38
